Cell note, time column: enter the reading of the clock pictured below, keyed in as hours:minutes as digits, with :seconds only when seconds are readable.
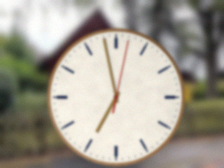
6:58:02
